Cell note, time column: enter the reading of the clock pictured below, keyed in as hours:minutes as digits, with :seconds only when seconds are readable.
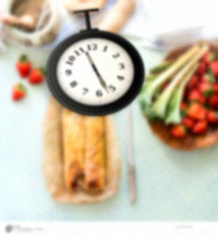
11:27
